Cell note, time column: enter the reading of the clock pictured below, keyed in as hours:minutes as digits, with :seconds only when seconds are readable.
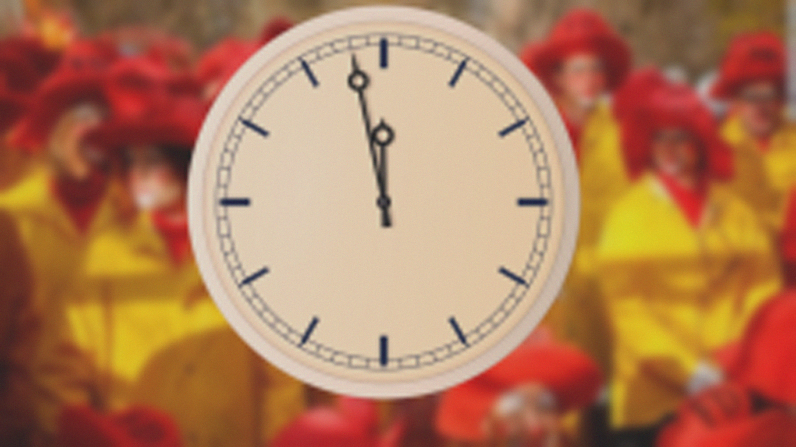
11:58
